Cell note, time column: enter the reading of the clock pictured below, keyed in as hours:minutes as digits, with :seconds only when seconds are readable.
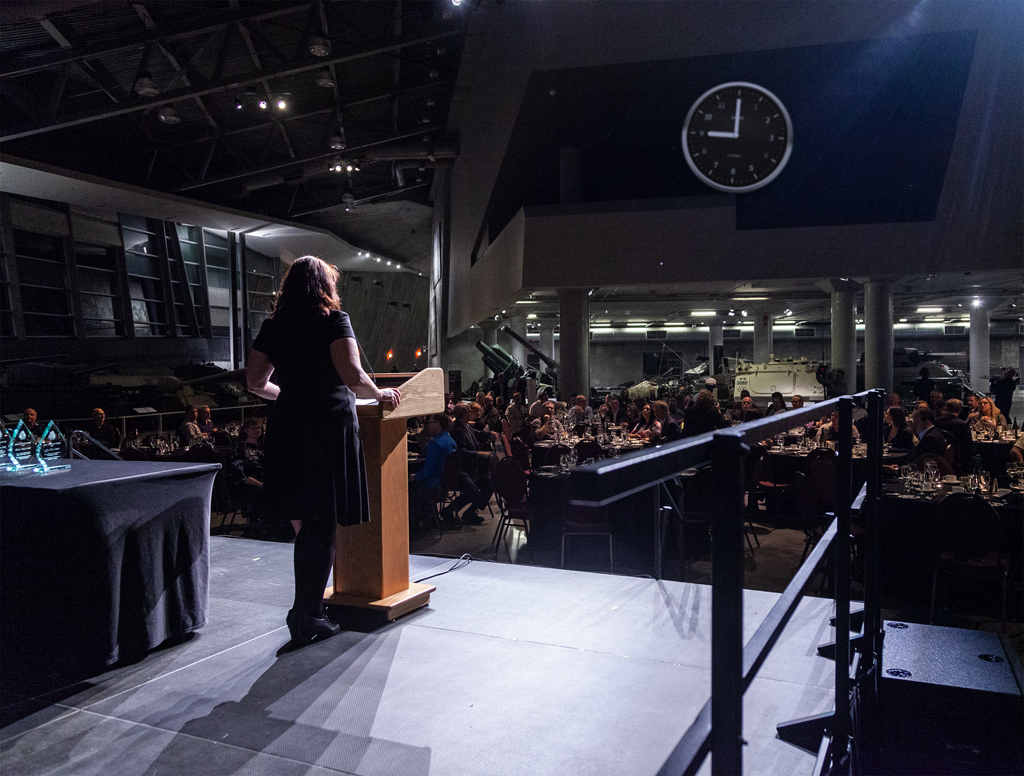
9:00
